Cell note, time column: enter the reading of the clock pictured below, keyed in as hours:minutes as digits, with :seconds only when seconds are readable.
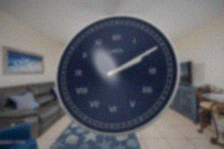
2:10
